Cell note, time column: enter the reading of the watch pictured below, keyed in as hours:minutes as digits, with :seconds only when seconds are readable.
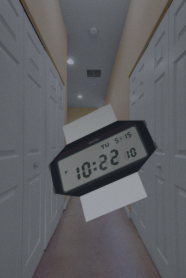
10:22:10
